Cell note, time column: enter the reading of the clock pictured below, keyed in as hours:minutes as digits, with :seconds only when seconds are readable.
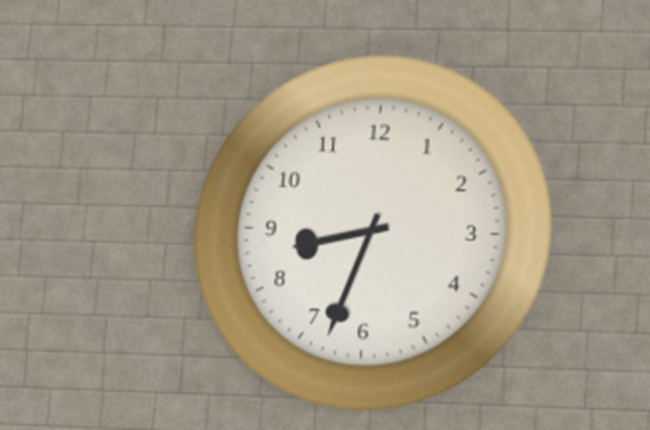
8:33
